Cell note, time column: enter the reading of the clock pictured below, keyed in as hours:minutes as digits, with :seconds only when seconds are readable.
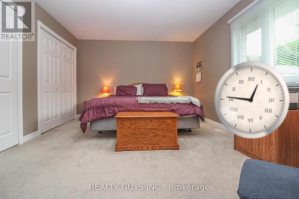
12:46
